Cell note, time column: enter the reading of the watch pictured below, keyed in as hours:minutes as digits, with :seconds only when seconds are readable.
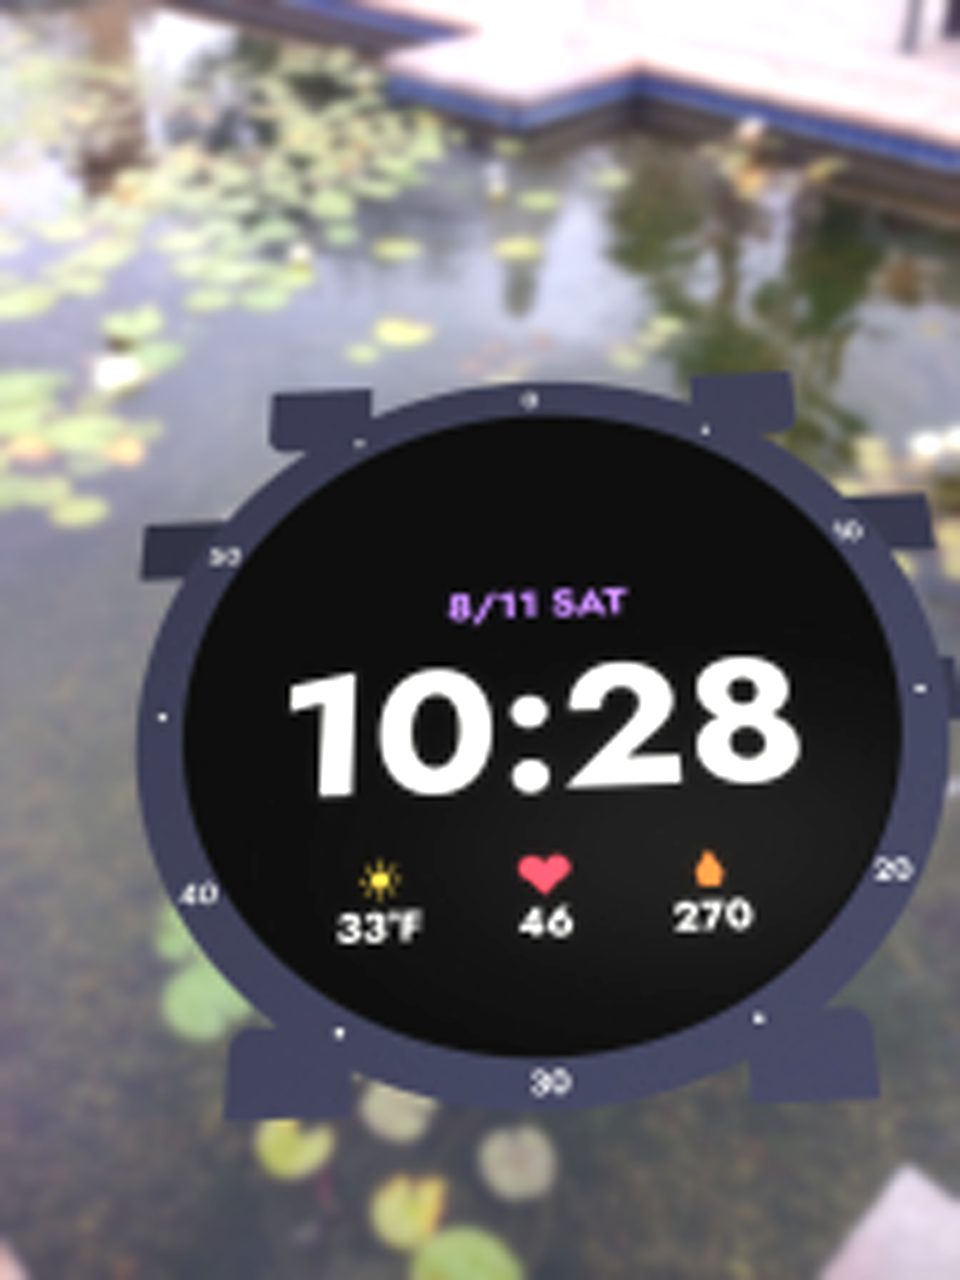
10:28
